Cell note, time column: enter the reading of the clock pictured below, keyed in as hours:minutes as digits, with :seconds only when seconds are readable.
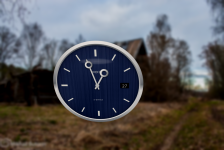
12:57
